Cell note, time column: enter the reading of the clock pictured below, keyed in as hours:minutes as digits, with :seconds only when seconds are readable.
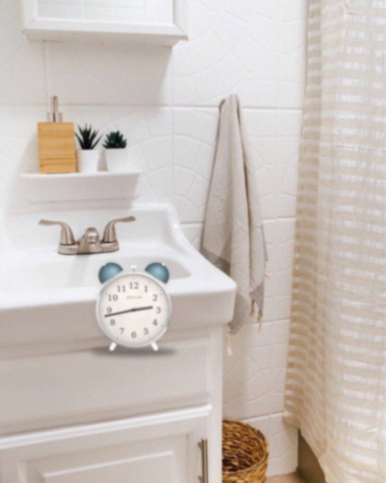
2:43
